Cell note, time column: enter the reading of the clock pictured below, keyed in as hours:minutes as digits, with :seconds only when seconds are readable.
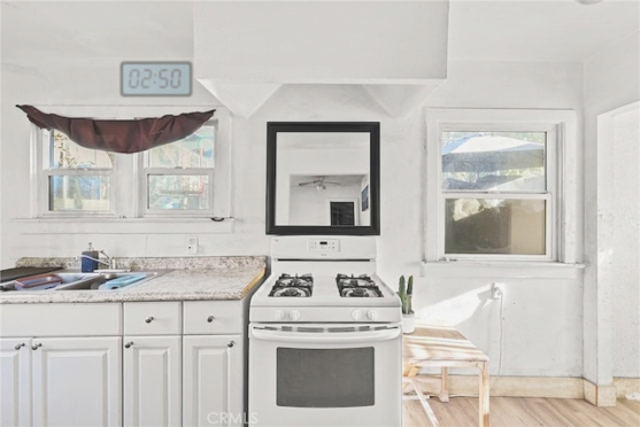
2:50
